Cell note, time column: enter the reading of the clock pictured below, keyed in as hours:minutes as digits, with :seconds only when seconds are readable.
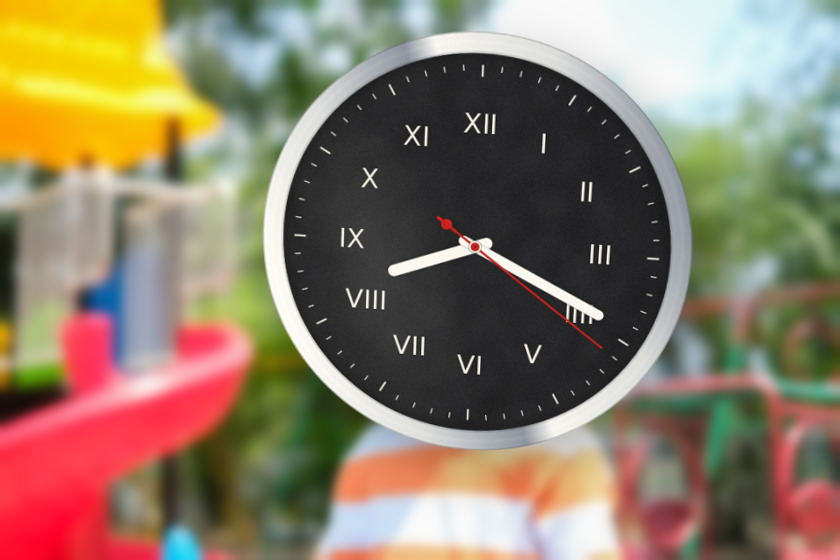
8:19:21
